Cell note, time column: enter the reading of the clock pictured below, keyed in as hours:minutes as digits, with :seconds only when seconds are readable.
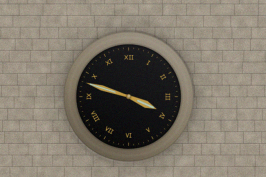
3:48
